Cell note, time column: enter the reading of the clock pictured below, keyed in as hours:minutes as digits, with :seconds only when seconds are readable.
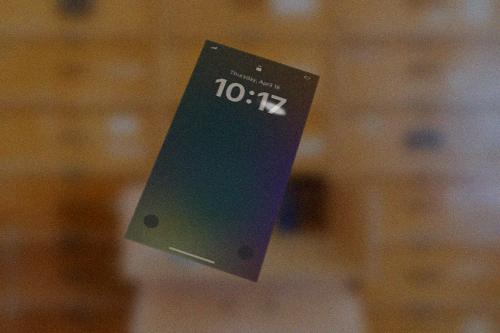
10:17
